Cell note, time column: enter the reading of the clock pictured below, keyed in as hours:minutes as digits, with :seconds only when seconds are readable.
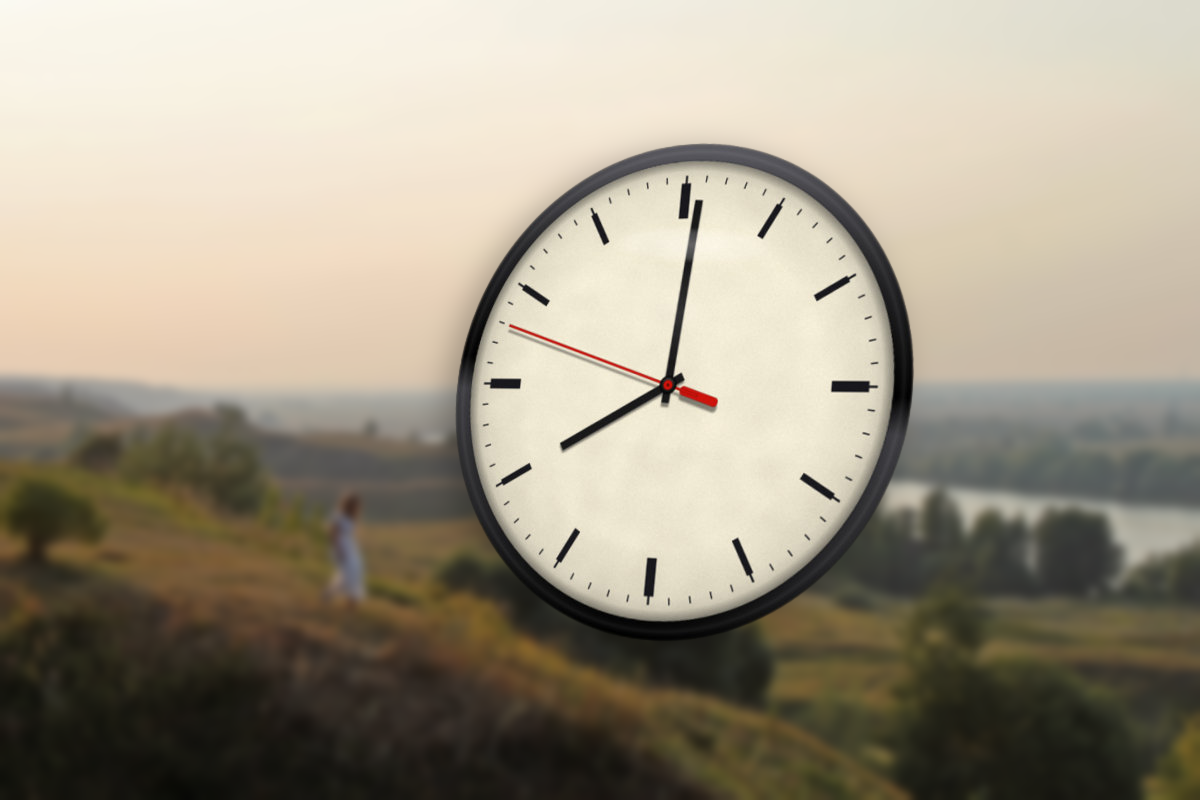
8:00:48
